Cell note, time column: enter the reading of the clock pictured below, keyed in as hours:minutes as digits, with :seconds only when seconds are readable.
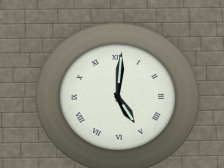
5:01
